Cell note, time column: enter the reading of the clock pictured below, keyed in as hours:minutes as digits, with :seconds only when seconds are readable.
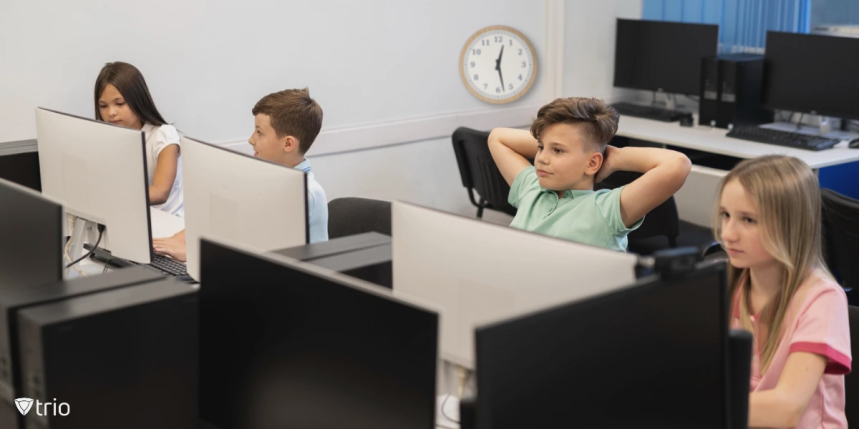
12:28
